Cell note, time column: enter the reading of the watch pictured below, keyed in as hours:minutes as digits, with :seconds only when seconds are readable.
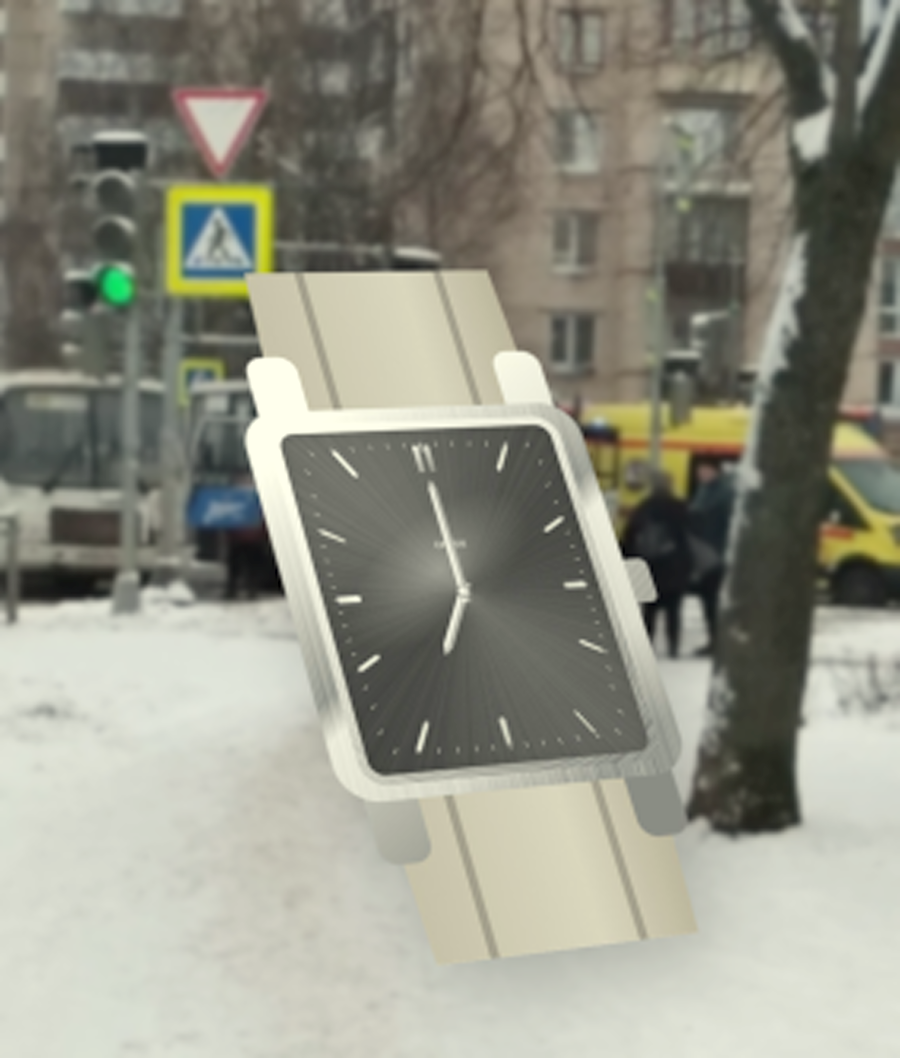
7:00
